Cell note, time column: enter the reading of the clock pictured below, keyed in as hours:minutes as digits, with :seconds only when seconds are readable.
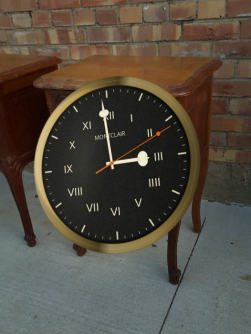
2:59:11
